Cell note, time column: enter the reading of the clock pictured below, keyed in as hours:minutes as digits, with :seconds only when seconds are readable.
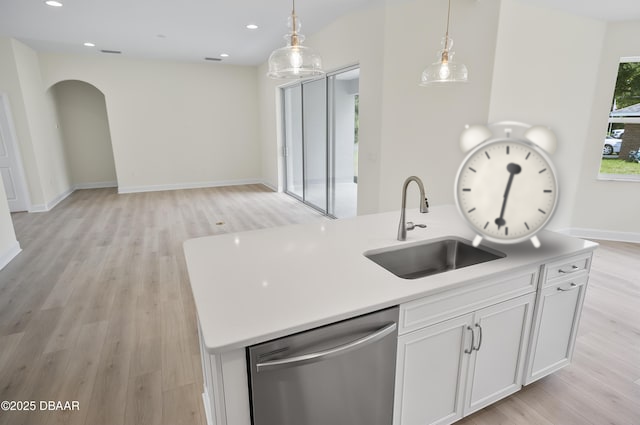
12:32
